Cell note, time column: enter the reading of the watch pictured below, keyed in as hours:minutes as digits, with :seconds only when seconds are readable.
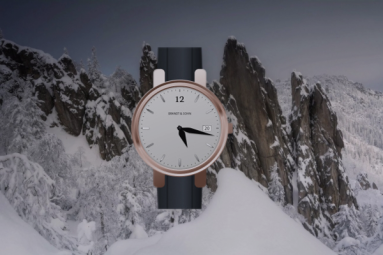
5:17
